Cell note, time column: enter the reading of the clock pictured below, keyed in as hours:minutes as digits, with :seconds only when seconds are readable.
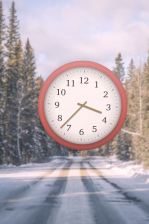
3:37
